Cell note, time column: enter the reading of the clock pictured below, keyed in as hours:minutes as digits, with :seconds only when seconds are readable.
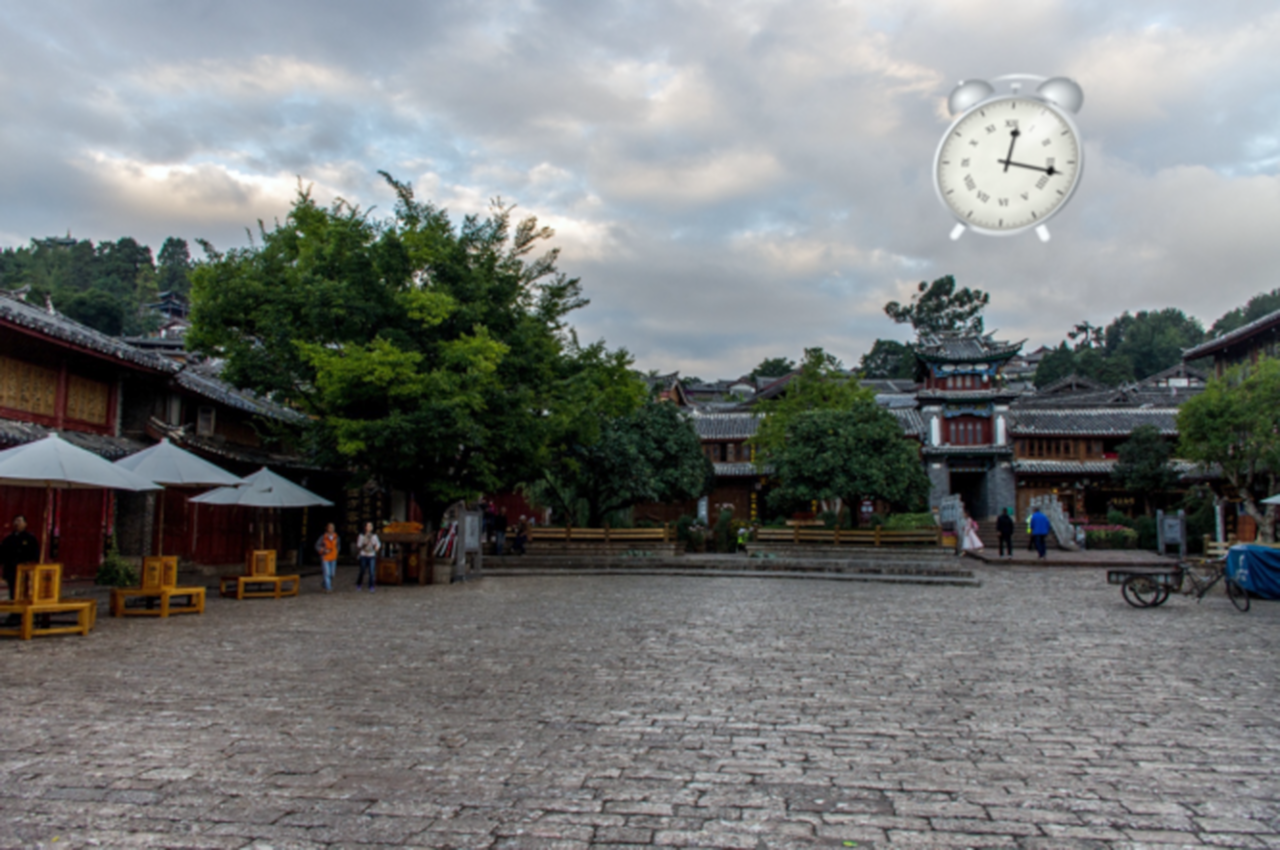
12:17
